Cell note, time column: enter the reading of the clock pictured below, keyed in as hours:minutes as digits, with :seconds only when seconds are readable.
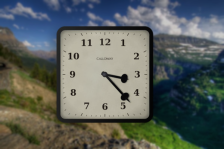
3:23
